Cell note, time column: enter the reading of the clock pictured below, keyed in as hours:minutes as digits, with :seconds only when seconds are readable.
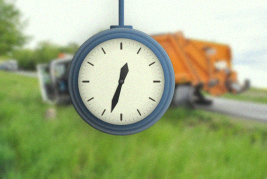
12:33
